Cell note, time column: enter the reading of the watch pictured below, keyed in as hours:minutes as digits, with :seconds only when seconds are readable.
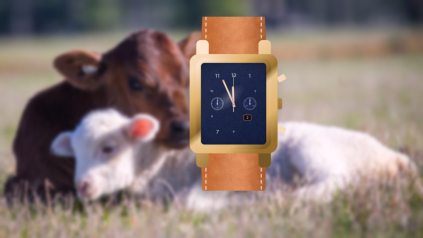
11:56
